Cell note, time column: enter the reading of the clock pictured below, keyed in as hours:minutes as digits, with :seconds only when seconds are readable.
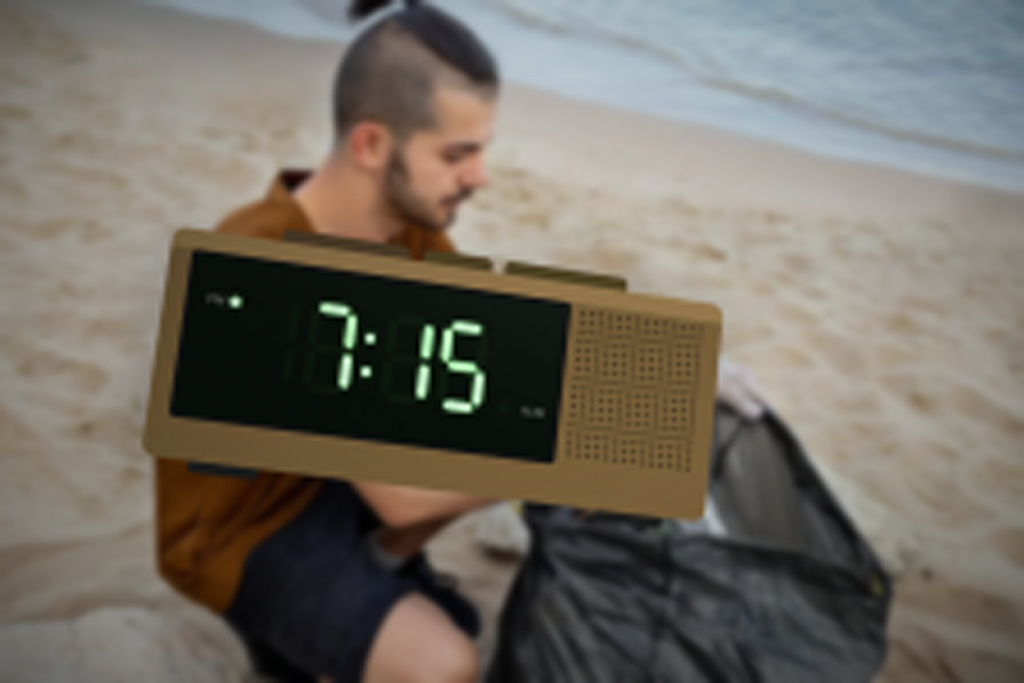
7:15
